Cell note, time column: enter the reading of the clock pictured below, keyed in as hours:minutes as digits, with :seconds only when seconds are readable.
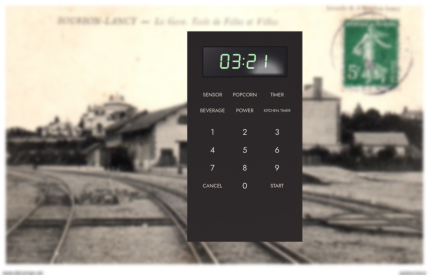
3:21
